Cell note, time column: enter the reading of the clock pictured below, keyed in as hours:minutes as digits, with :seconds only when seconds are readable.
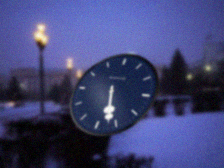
5:27
